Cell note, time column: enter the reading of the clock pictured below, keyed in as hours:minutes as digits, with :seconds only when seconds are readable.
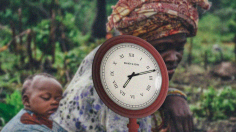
7:12
